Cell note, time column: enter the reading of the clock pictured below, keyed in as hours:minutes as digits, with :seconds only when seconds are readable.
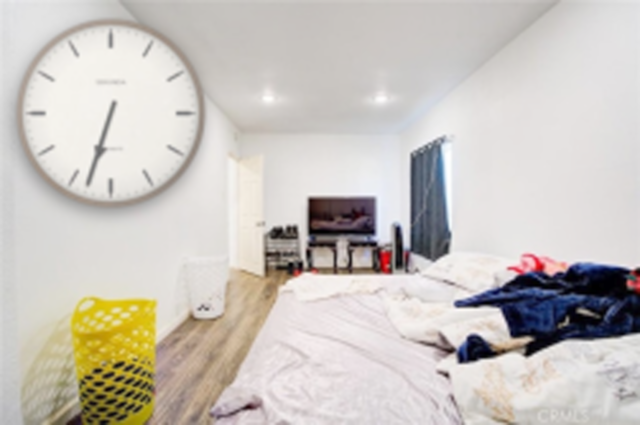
6:33
